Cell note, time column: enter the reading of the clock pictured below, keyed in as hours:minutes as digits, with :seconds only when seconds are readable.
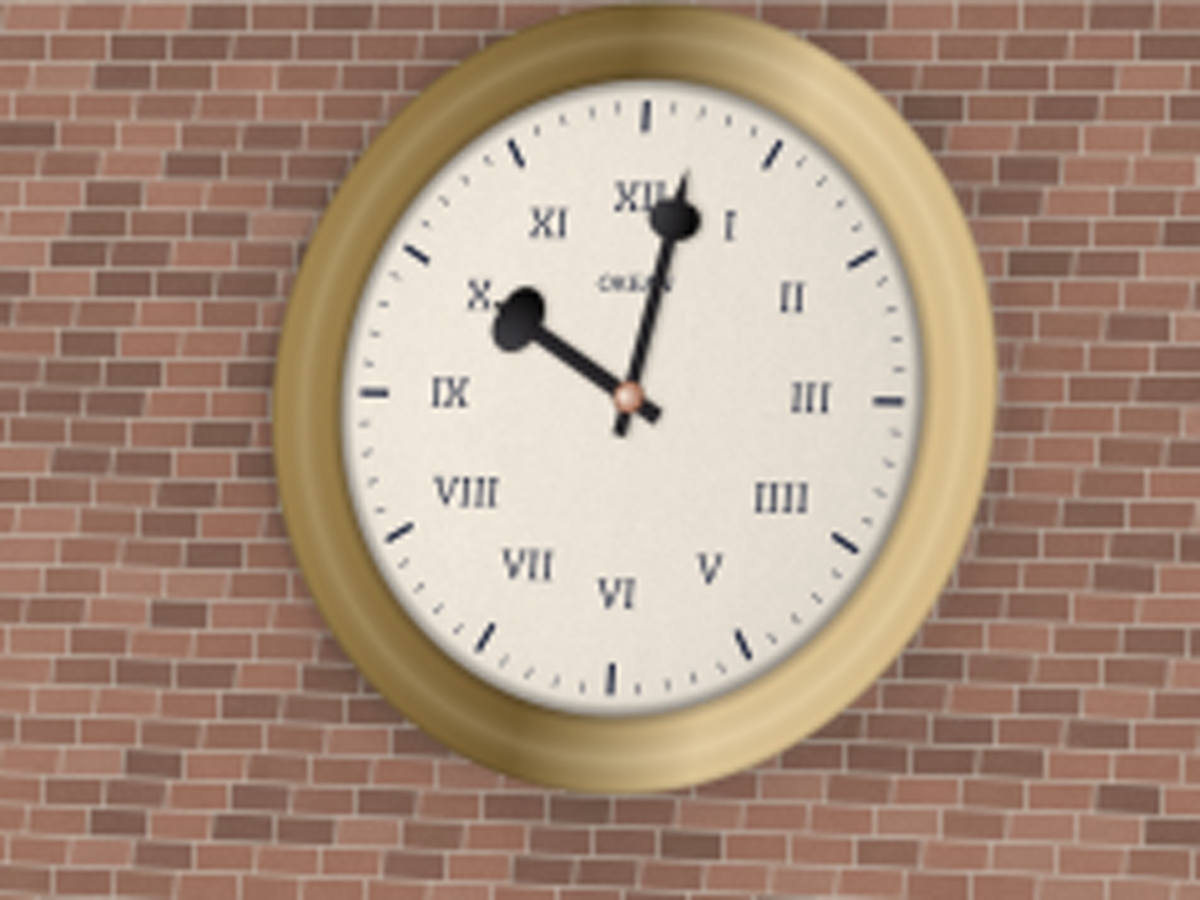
10:02
